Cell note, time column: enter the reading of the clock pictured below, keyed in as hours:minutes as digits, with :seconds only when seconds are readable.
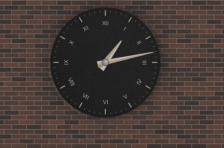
1:13
